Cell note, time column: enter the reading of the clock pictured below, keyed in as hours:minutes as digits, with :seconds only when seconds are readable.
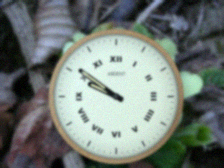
9:51
